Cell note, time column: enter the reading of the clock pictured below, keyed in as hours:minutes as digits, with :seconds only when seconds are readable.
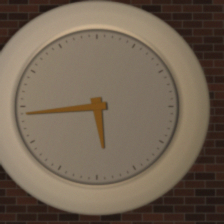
5:44
